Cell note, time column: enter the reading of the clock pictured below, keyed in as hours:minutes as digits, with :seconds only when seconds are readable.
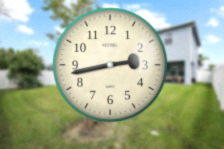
2:43
